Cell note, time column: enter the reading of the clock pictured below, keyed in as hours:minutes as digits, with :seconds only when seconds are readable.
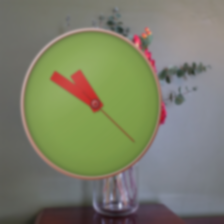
10:50:22
